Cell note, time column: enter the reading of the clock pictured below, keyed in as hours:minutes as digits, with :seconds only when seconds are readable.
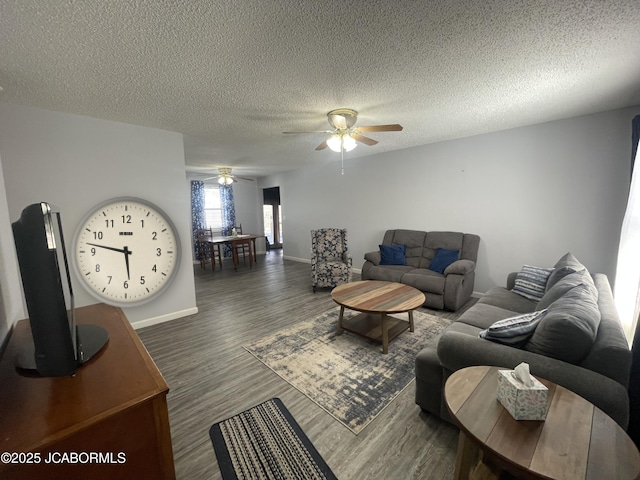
5:47
